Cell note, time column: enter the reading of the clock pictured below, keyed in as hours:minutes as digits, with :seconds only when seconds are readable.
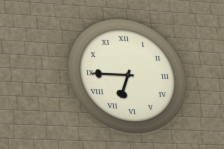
6:45
